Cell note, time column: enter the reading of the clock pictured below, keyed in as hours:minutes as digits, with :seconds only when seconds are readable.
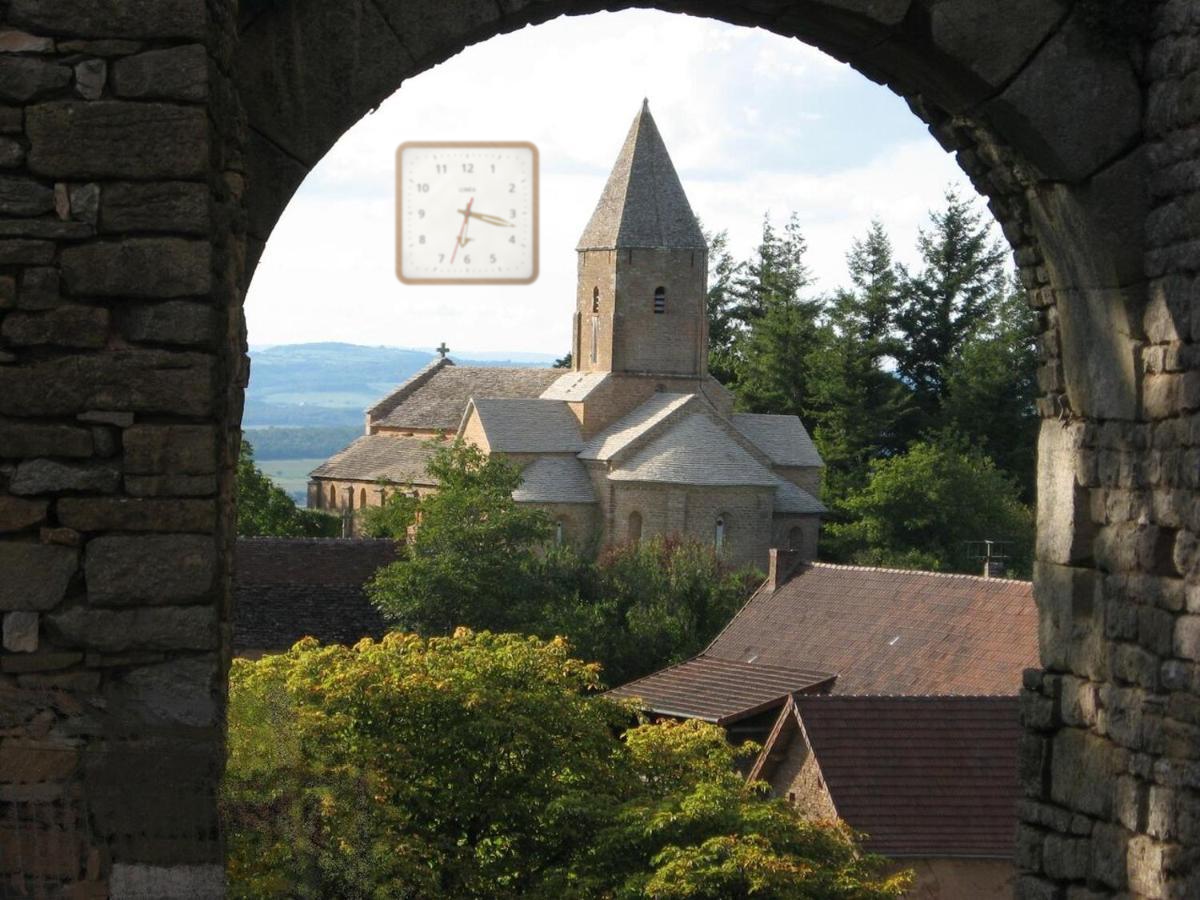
6:17:33
